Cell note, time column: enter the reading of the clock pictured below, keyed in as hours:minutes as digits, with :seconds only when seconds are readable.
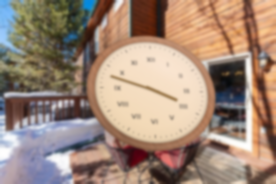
3:48
